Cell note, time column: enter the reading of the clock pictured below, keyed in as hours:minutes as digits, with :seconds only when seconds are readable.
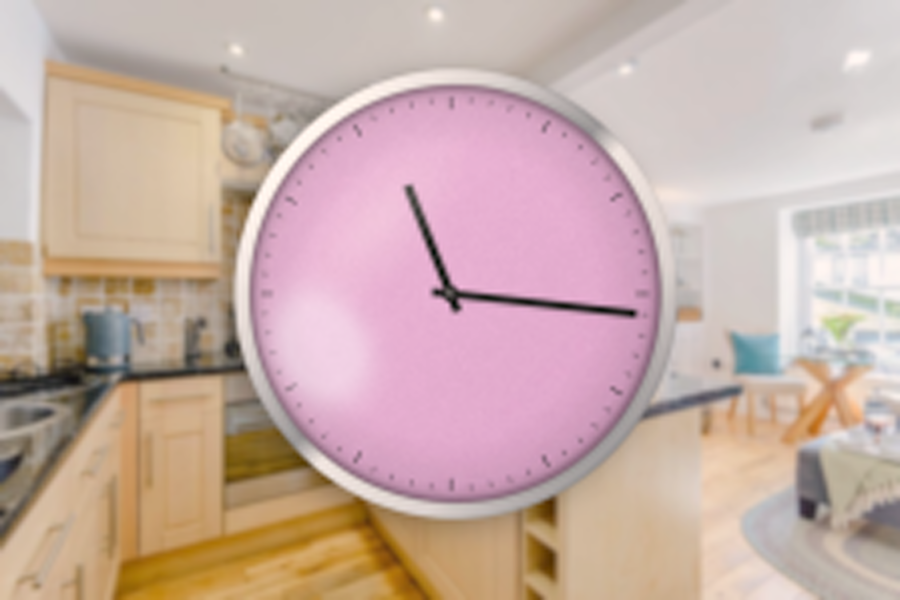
11:16
